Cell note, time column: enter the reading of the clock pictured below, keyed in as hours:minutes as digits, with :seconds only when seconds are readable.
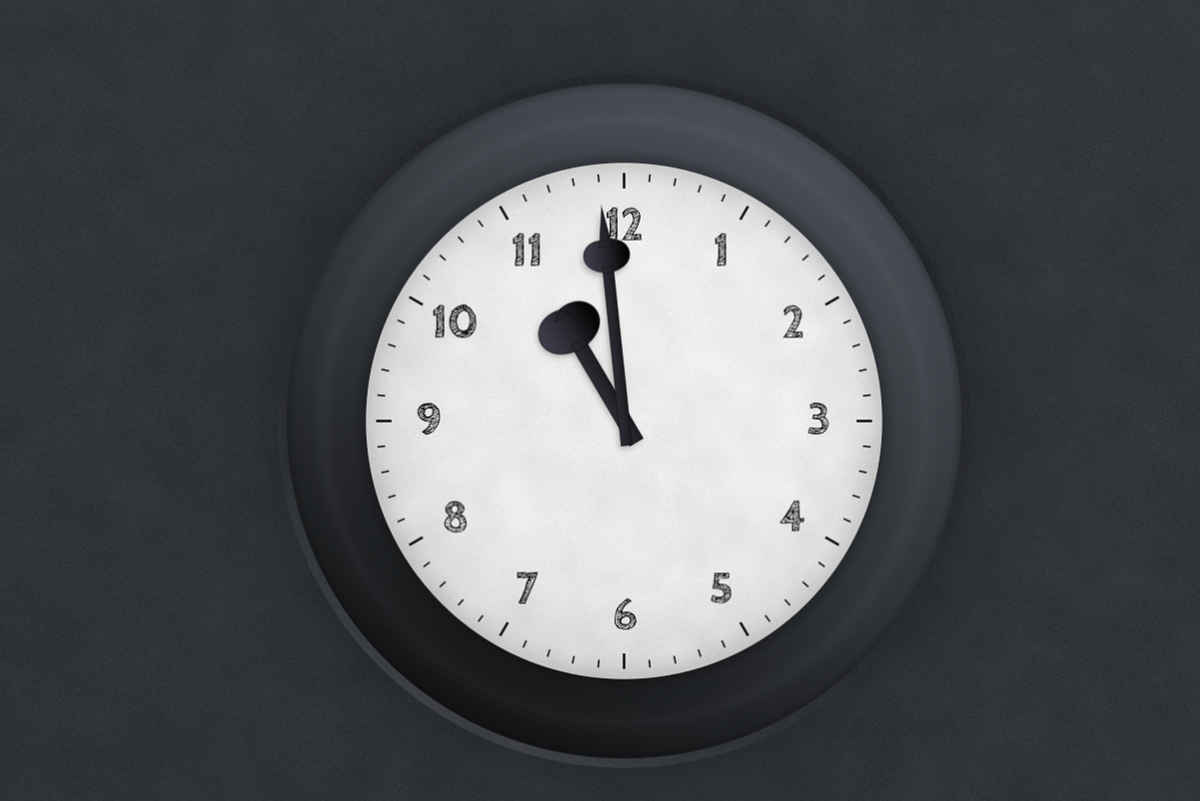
10:59
